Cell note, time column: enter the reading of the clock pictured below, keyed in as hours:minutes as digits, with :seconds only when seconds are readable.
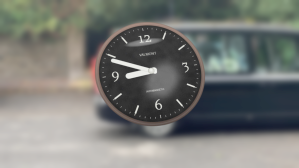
8:49
